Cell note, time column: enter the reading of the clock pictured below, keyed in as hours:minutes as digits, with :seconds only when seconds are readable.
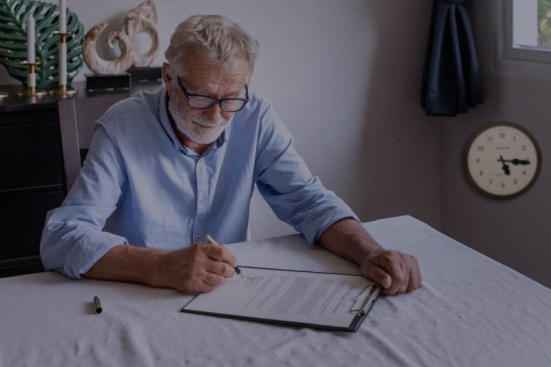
5:16
